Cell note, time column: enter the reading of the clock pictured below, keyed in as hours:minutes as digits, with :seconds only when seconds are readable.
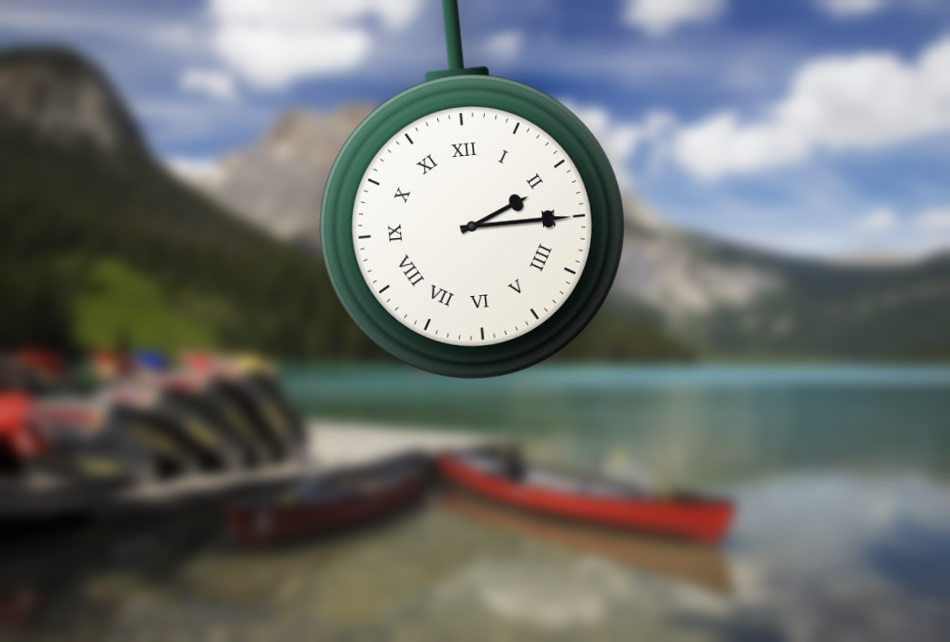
2:15
